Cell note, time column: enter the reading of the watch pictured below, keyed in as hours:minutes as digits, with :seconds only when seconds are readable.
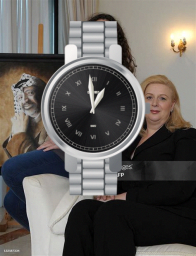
12:59
